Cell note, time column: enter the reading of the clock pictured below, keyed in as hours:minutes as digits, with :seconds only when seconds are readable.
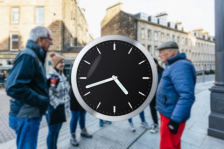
4:42
